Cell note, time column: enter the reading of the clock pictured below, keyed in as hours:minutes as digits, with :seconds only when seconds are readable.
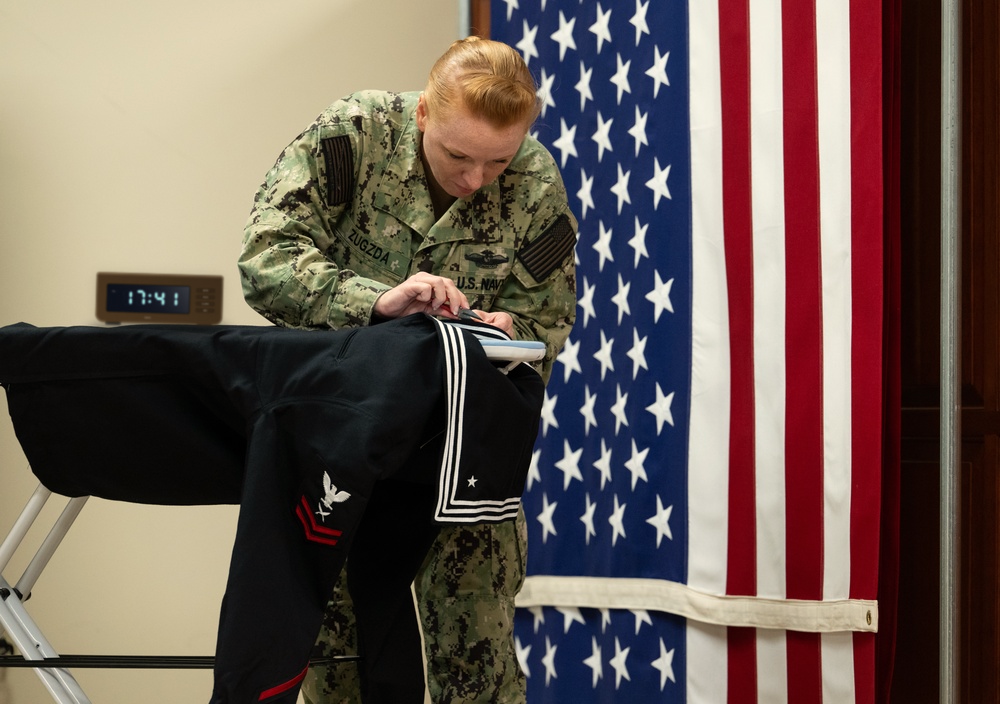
17:41
